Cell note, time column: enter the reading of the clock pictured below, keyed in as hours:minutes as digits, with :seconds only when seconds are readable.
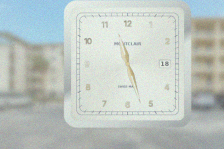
11:27
